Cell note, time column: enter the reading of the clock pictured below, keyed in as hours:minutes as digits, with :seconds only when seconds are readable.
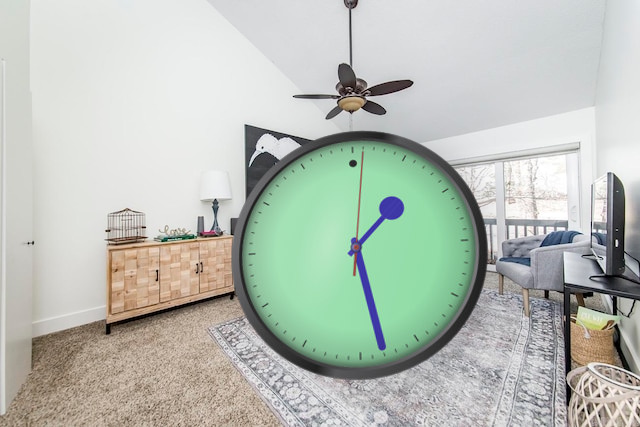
1:28:01
